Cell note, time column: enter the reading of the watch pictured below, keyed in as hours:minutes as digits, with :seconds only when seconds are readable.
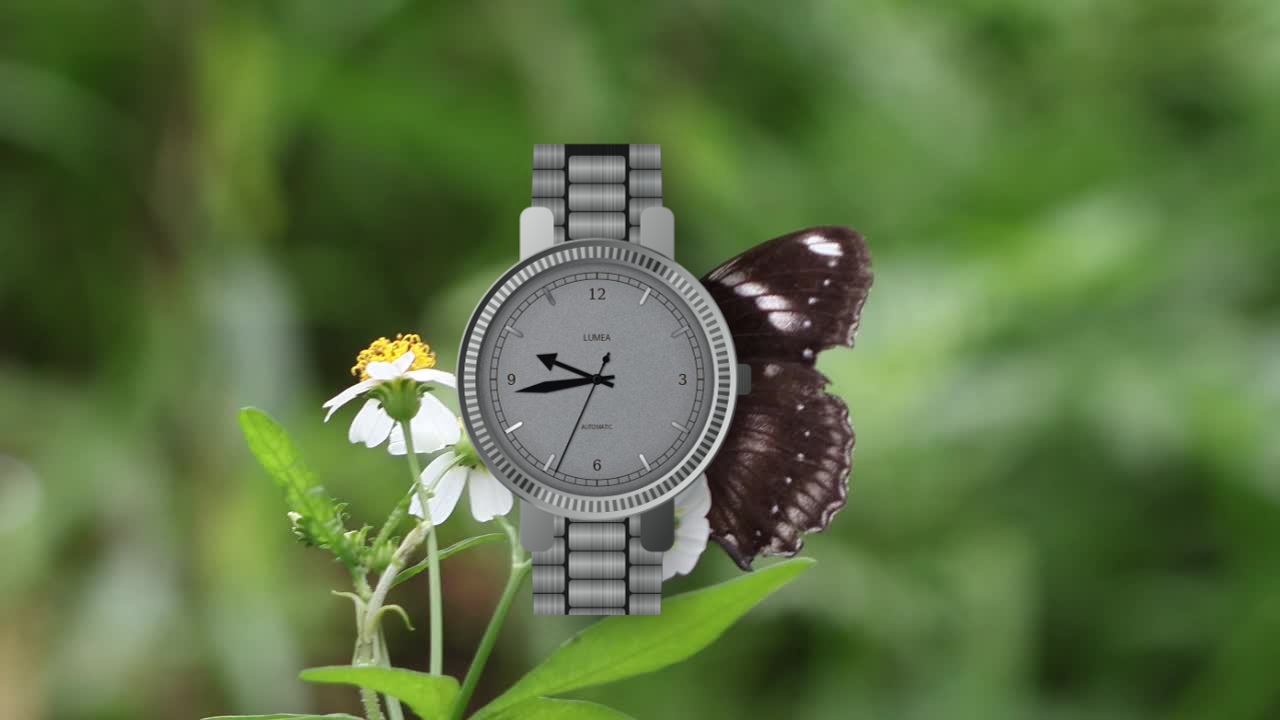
9:43:34
